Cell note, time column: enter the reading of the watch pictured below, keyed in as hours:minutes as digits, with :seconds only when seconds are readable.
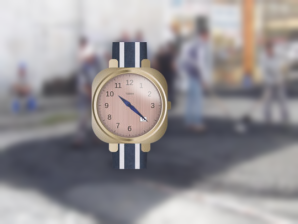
10:22
